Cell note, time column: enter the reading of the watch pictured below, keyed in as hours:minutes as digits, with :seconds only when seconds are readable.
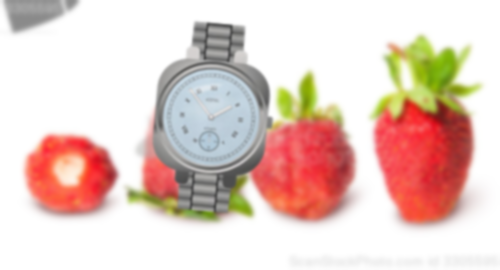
1:53
